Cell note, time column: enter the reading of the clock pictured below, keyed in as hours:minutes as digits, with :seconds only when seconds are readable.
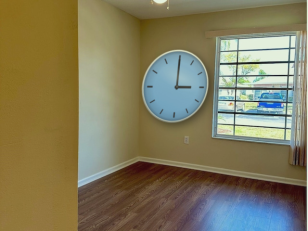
3:00
